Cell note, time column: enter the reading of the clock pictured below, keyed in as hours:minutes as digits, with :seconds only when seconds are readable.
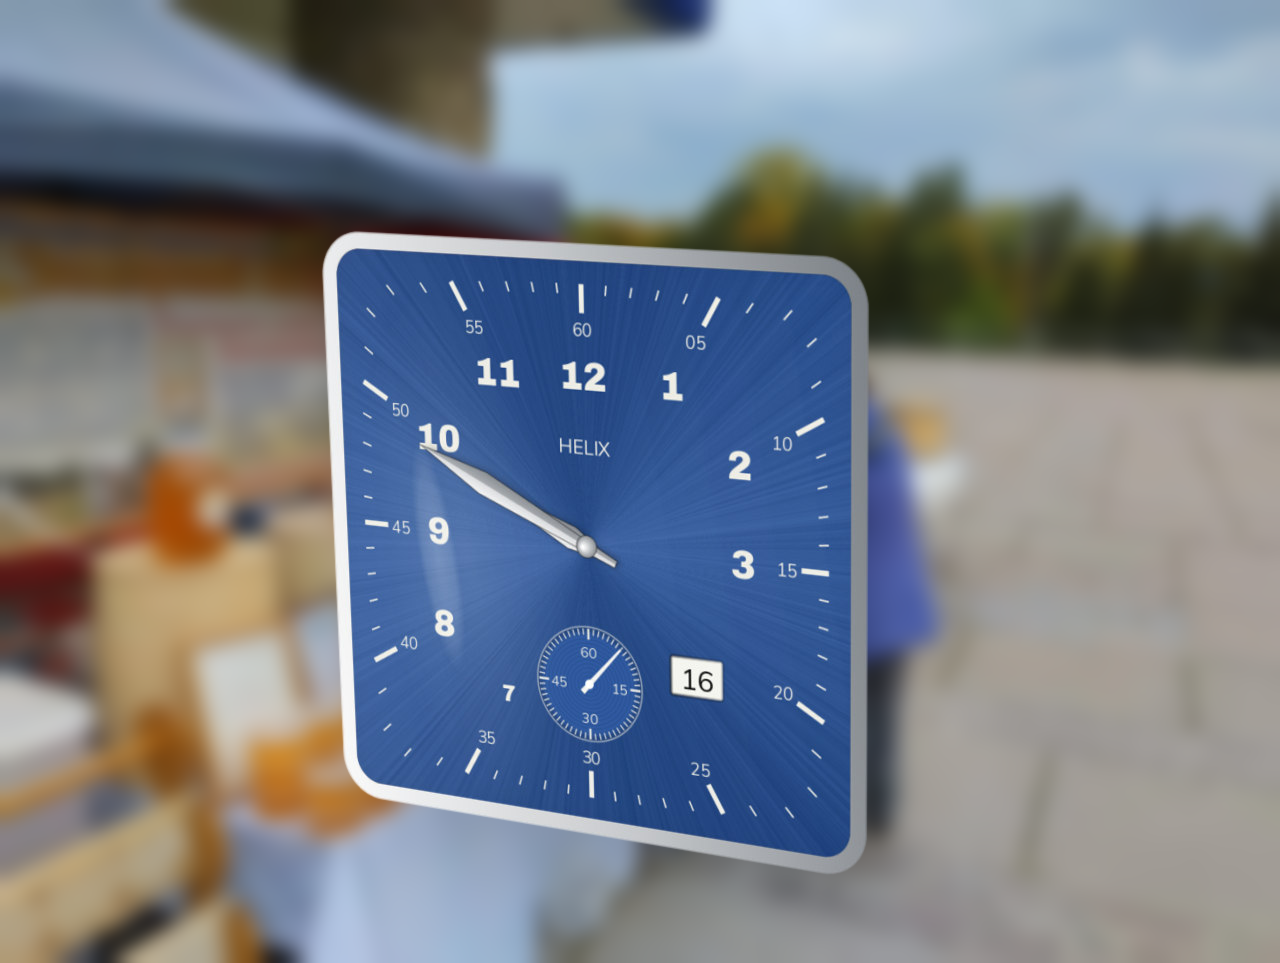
9:49:07
